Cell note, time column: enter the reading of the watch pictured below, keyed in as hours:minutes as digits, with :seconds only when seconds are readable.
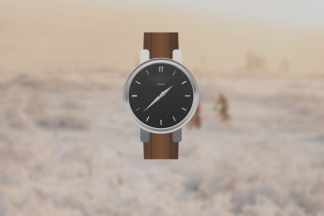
1:38
